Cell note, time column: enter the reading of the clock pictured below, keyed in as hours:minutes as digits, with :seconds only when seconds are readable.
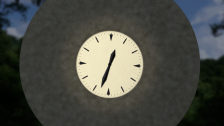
12:33
